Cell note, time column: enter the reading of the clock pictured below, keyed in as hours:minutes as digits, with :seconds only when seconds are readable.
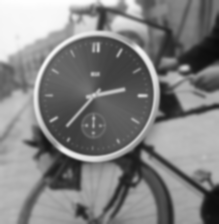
2:37
